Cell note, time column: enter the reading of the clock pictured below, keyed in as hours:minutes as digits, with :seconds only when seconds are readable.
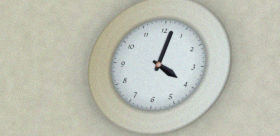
4:02
